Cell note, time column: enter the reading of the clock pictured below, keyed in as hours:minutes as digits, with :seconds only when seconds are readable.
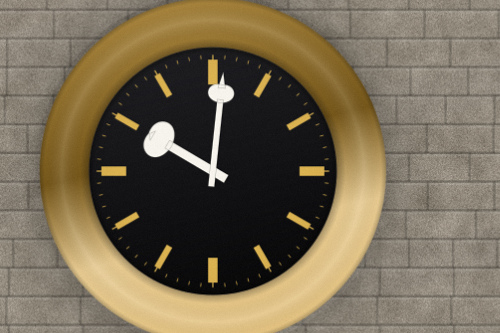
10:01
